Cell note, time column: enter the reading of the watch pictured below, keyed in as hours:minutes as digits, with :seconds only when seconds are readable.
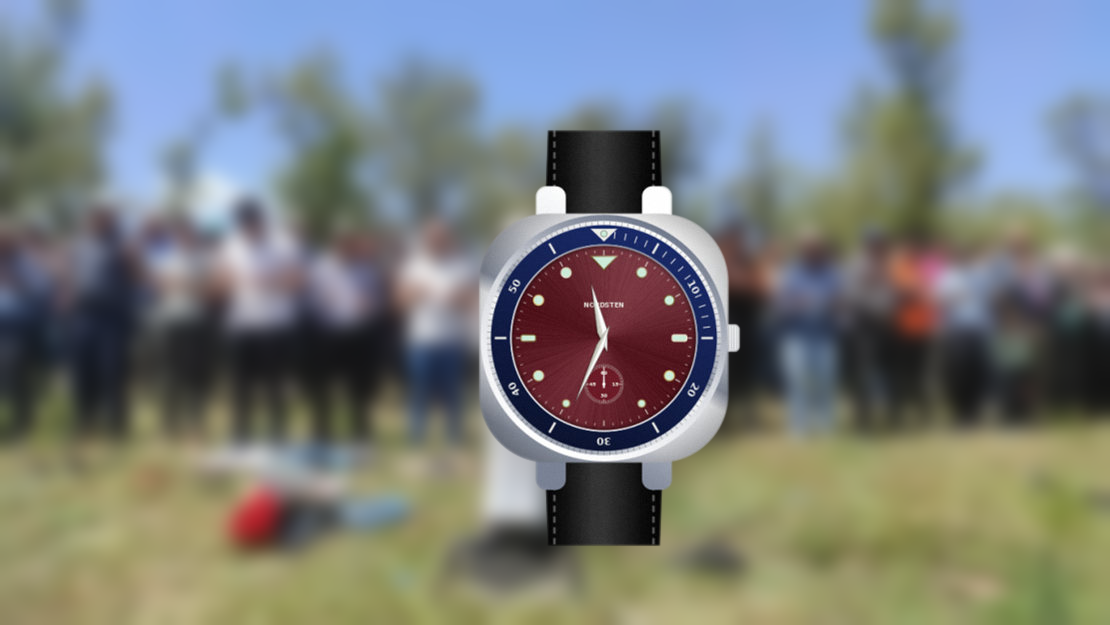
11:34
